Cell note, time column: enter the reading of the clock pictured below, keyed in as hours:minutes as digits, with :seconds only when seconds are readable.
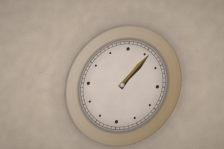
1:06
